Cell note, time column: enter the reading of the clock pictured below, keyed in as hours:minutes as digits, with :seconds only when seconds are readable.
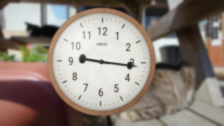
9:16
